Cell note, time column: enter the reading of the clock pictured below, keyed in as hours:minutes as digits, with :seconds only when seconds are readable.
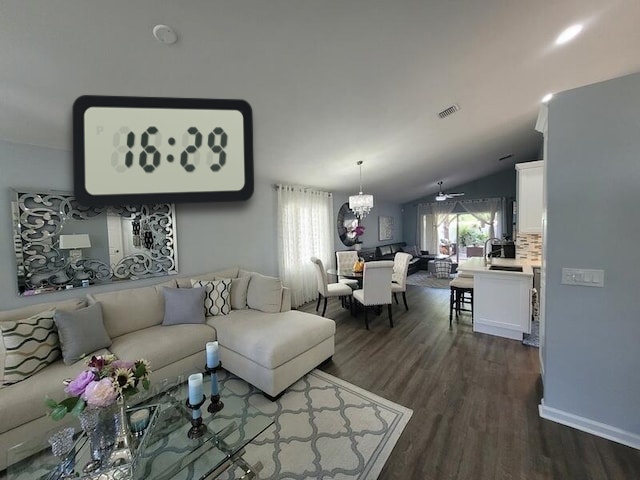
16:29
